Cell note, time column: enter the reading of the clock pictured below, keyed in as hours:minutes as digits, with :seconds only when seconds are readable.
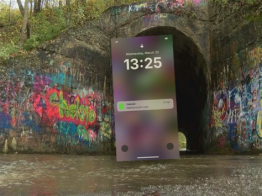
13:25
